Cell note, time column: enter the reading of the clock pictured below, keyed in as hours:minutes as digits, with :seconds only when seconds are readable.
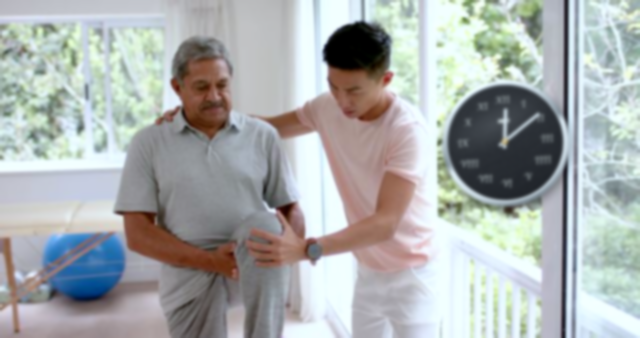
12:09
